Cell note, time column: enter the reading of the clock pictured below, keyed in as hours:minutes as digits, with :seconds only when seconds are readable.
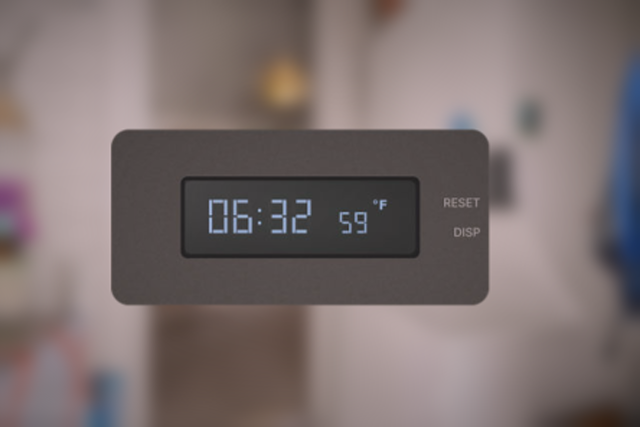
6:32
